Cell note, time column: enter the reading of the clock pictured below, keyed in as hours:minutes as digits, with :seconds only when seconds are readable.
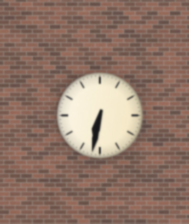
6:32
